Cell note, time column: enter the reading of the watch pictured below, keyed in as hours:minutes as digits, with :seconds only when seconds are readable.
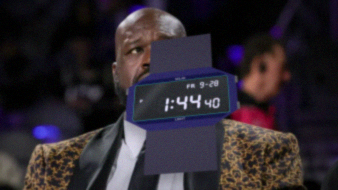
1:44:40
